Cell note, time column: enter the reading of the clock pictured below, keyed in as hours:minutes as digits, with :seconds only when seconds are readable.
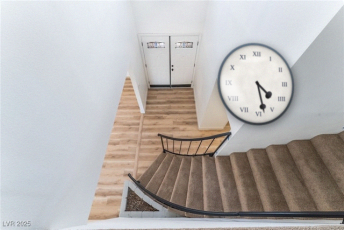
4:28
